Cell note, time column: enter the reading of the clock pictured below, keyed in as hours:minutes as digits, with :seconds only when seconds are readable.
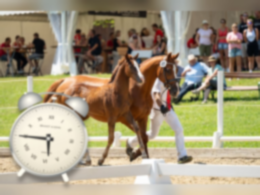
5:45
